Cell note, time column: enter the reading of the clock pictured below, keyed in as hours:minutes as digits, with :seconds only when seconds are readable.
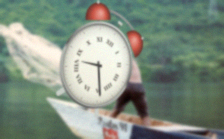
8:24
